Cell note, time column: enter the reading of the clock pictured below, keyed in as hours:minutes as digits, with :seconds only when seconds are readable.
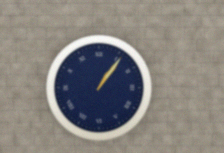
1:06
